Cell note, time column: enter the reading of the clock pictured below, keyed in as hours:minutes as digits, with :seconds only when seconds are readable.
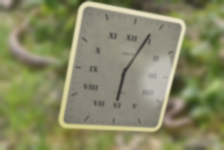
6:04
